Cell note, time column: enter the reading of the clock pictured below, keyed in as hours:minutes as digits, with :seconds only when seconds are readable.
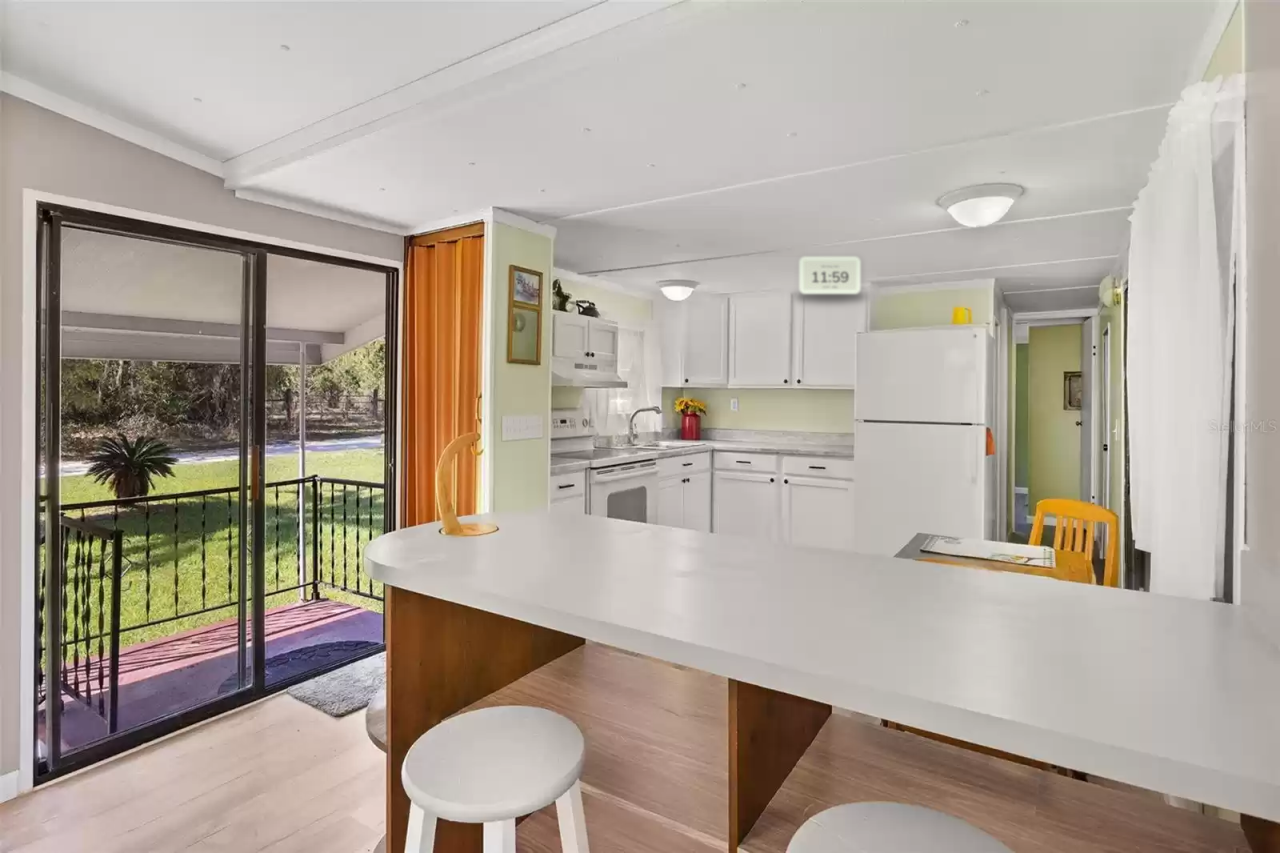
11:59
